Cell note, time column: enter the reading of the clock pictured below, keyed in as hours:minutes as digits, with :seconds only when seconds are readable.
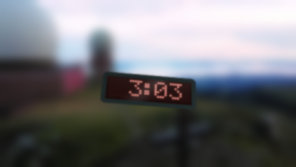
3:03
